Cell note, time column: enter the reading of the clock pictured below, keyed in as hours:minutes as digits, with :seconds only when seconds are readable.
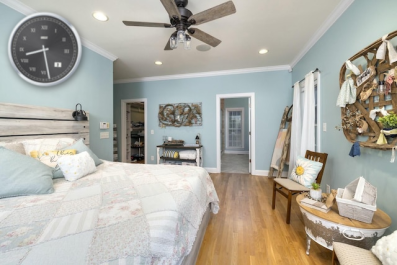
8:28
